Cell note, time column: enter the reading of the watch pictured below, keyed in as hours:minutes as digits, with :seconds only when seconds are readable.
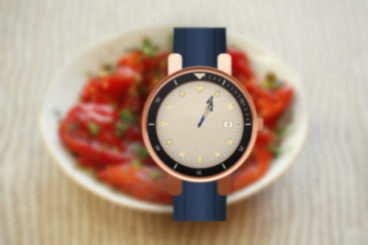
1:04
